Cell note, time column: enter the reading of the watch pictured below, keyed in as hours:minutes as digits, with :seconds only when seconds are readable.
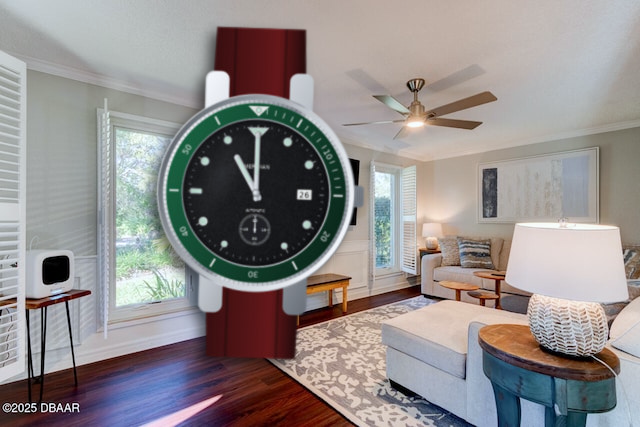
11:00
